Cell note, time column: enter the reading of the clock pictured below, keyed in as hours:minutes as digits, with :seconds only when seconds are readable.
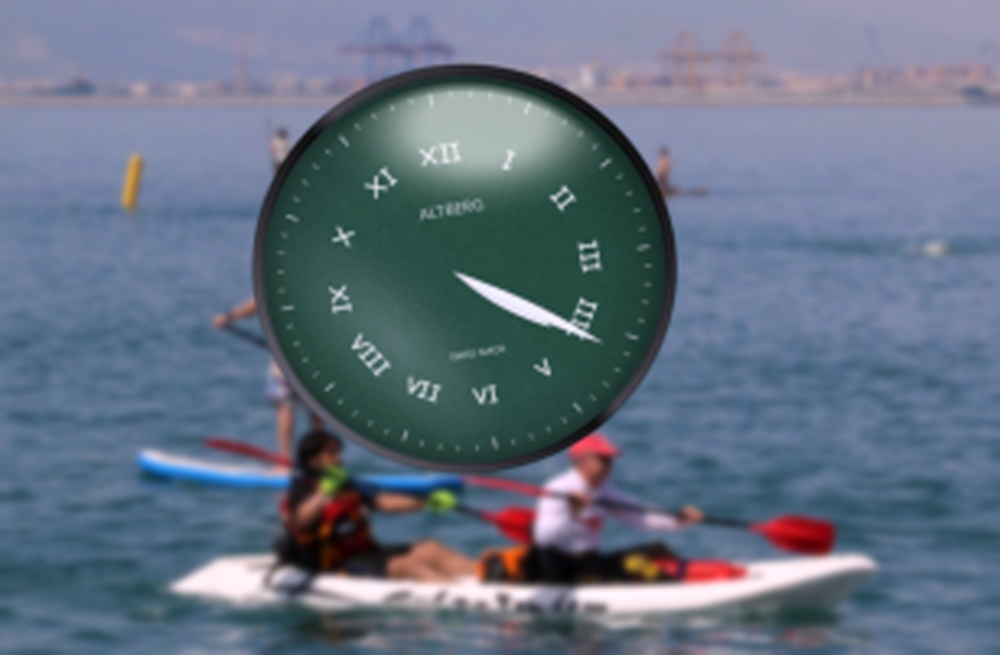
4:21
